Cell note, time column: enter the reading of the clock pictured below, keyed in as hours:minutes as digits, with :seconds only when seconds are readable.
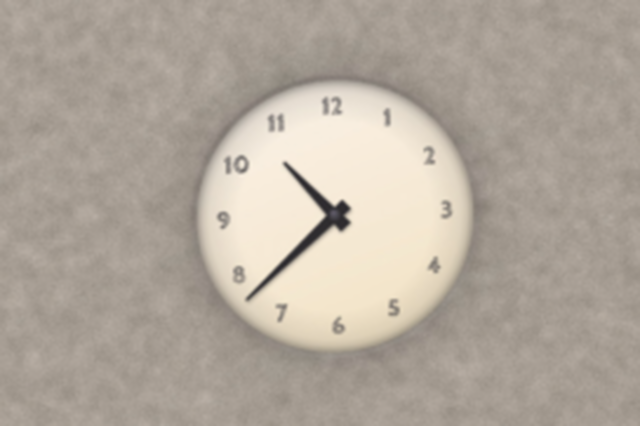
10:38
